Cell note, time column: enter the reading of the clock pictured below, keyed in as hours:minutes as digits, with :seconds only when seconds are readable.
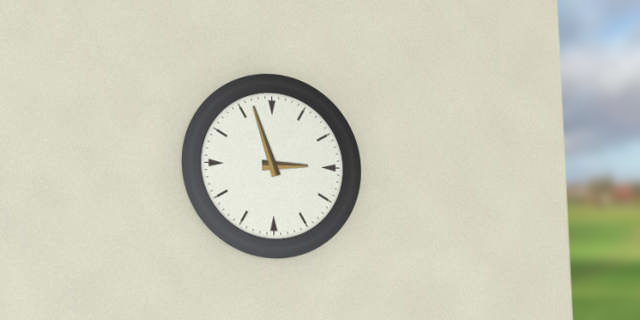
2:57
